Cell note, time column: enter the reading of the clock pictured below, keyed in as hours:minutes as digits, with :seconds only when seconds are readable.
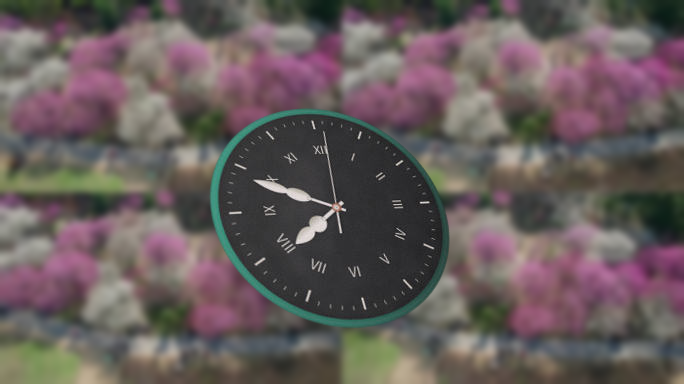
7:49:01
